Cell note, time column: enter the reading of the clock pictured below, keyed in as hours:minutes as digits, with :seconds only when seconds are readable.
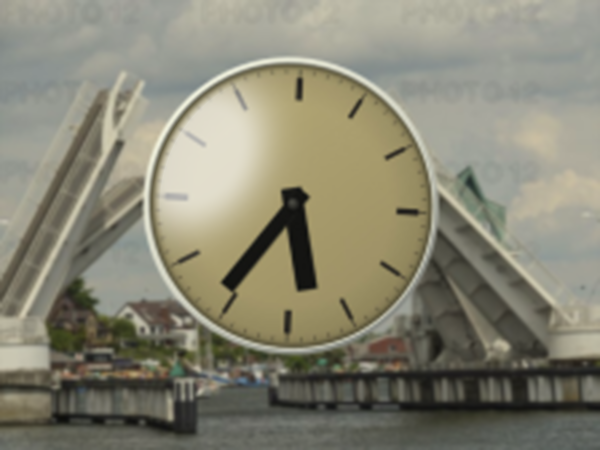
5:36
